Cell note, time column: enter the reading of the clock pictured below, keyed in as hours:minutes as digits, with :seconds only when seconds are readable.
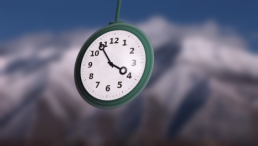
3:54
